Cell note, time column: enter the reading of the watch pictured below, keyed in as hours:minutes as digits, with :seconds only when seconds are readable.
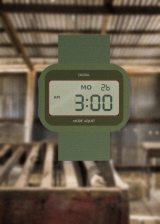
3:00
